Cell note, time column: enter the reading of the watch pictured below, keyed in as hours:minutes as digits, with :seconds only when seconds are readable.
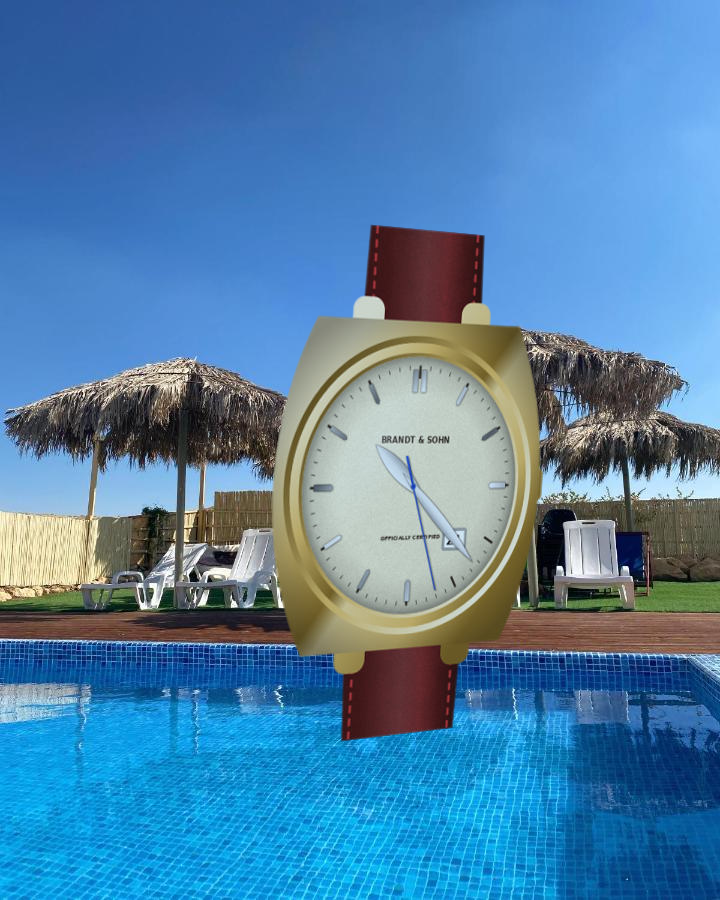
10:22:27
